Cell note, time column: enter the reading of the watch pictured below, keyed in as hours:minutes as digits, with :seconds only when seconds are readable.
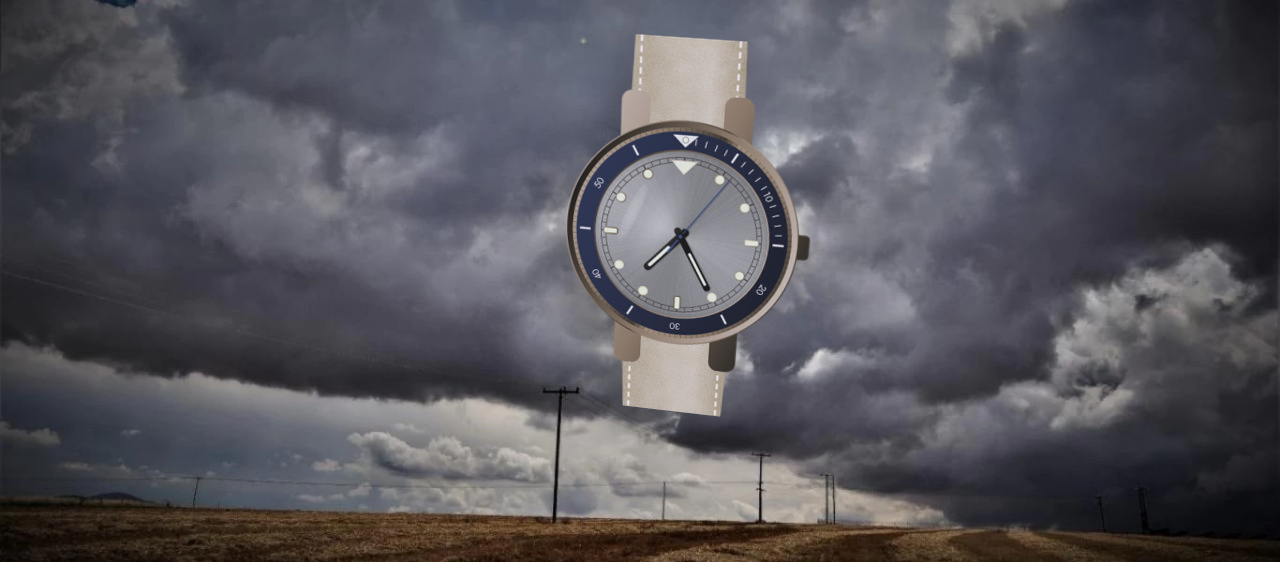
7:25:06
